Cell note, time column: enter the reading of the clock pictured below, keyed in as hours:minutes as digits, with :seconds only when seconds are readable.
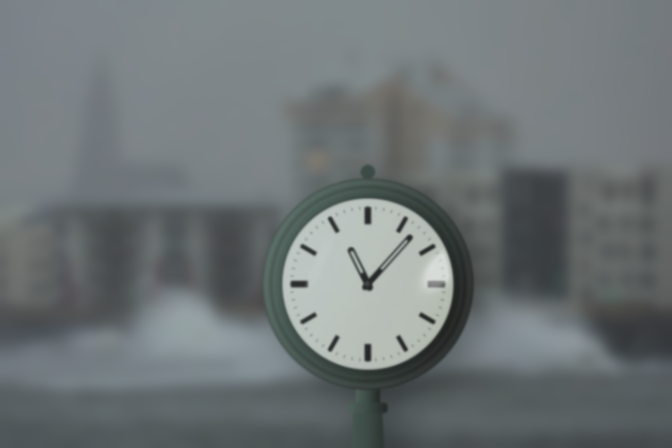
11:07
